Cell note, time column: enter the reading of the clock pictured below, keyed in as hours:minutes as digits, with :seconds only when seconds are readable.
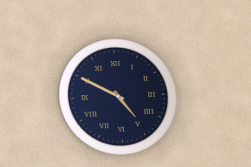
4:50
